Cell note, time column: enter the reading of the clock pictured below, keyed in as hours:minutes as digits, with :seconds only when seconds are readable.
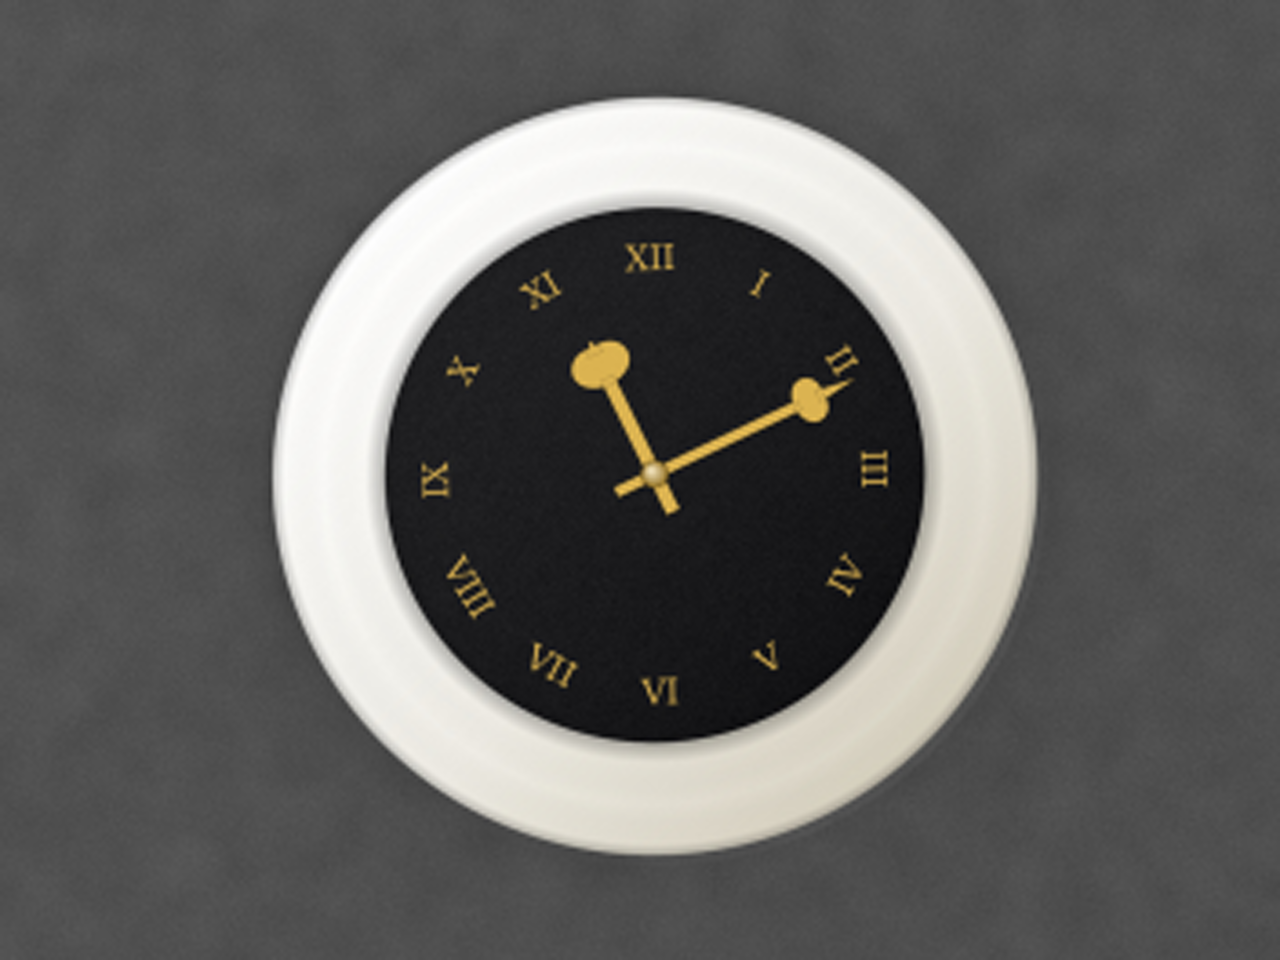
11:11
